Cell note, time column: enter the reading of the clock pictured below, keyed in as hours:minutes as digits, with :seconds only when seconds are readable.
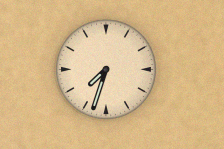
7:33
